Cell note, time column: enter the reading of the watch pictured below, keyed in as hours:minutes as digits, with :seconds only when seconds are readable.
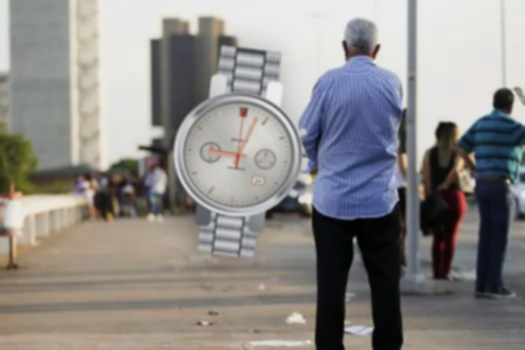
9:03
